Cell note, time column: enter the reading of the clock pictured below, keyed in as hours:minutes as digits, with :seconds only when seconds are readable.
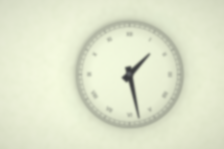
1:28
